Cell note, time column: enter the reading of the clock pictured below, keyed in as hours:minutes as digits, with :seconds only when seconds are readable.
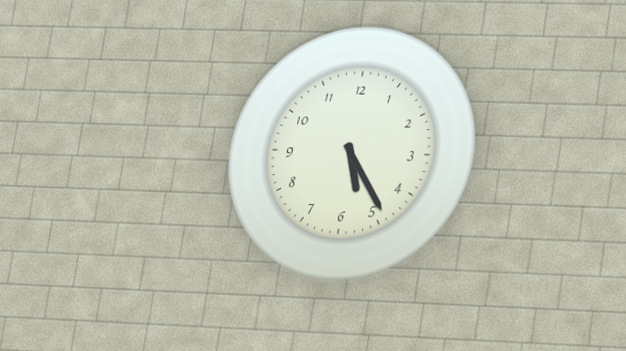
5:24
